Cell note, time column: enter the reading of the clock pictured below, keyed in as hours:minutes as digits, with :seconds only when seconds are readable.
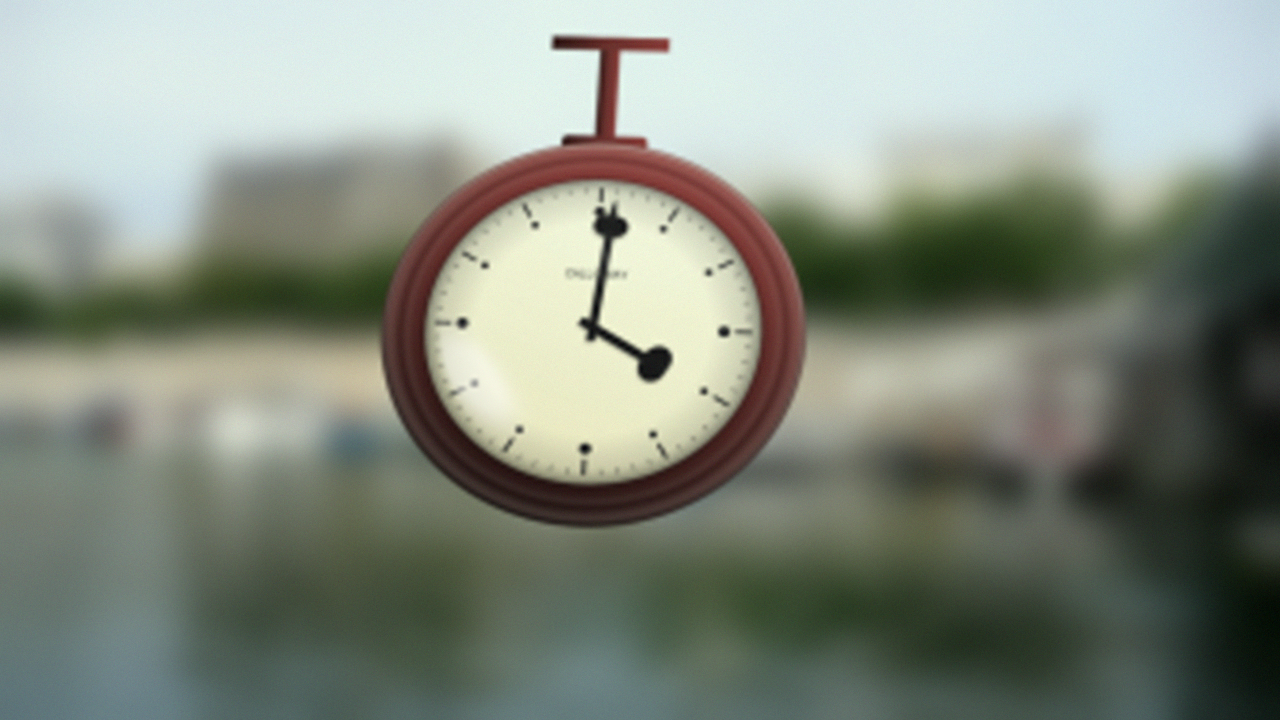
4:01
